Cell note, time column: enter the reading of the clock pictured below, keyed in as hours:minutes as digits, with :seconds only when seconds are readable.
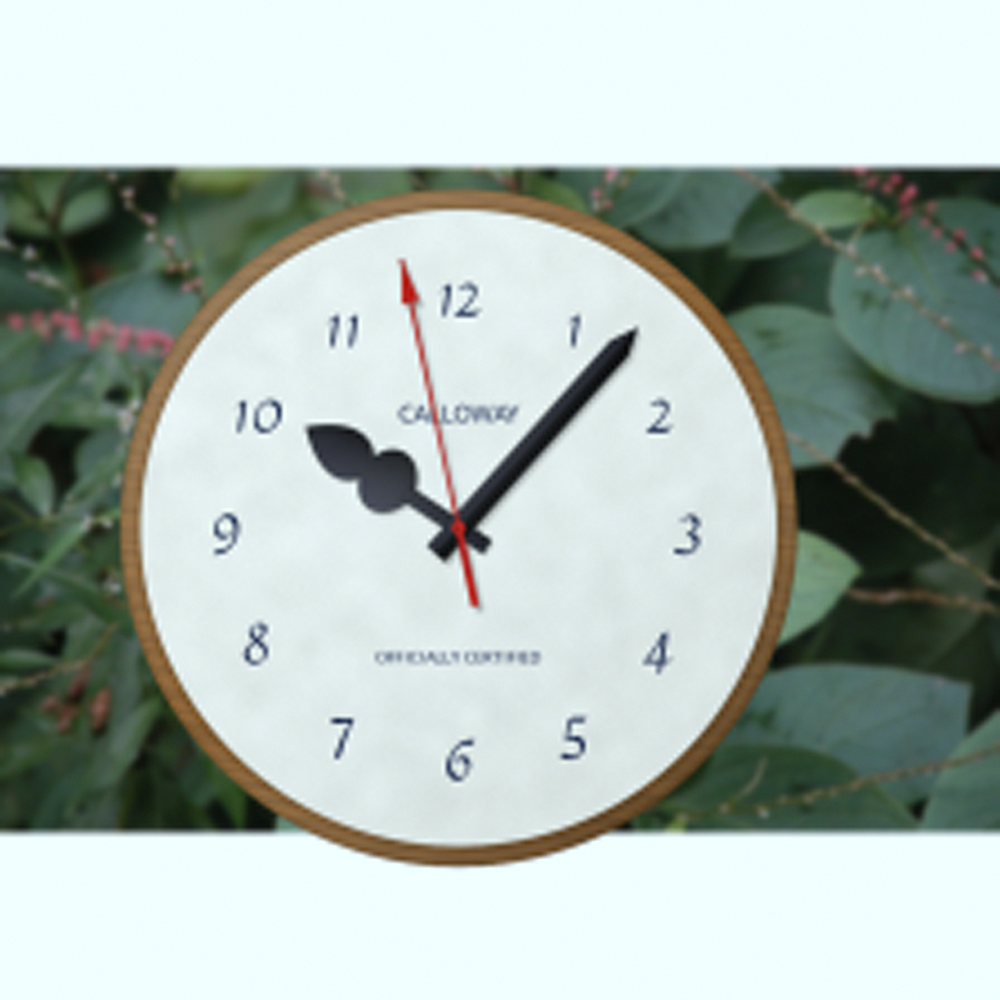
10:06:58
